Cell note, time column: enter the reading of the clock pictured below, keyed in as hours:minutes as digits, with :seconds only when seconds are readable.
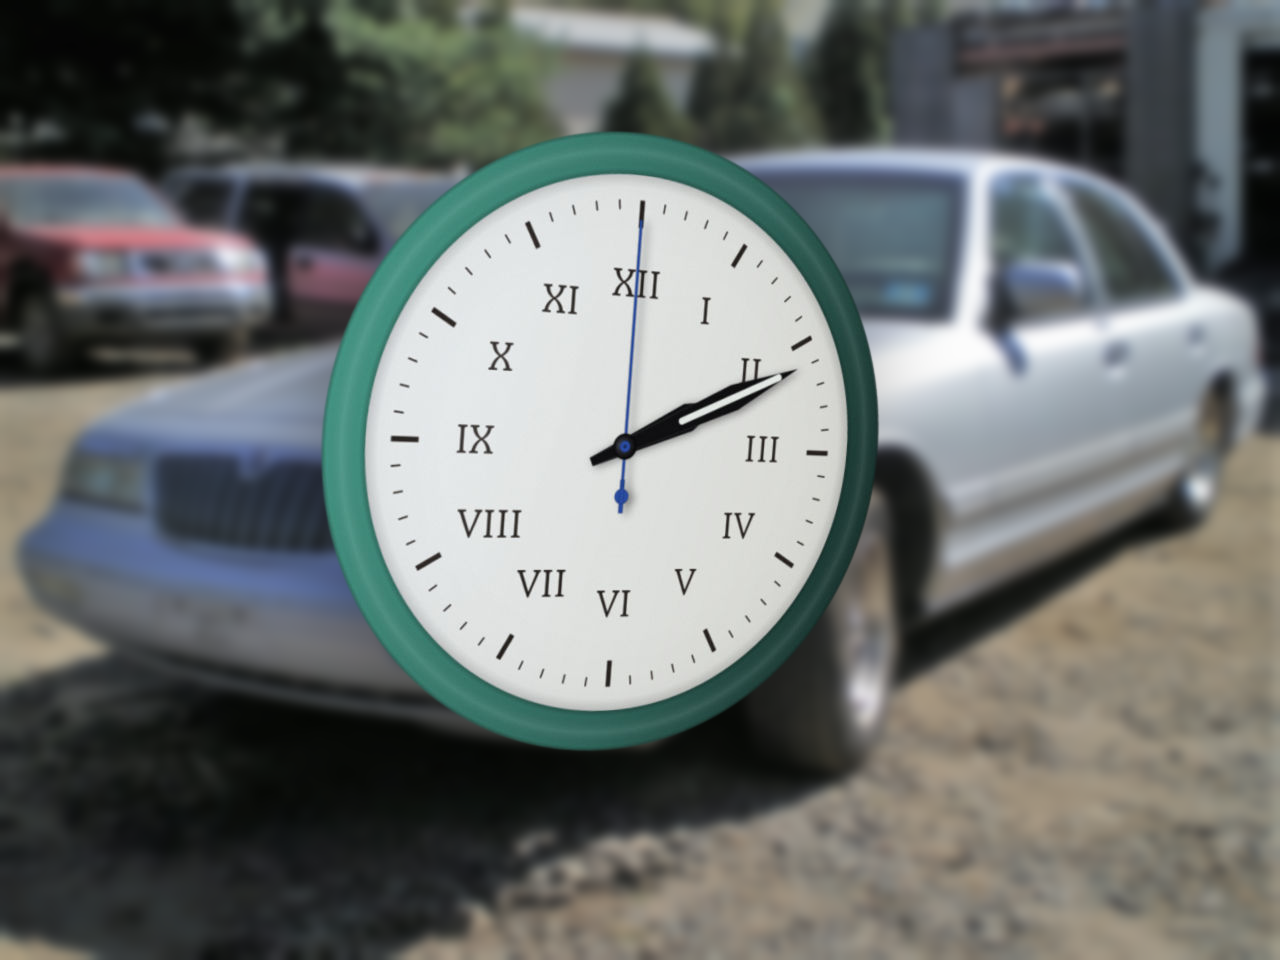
2:11:00
